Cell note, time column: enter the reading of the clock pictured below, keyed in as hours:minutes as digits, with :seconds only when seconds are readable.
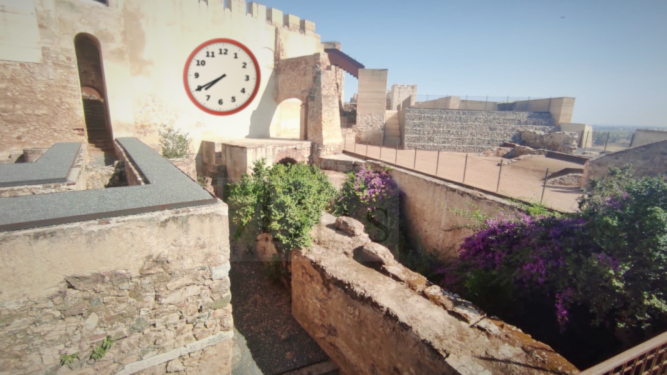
7:40
